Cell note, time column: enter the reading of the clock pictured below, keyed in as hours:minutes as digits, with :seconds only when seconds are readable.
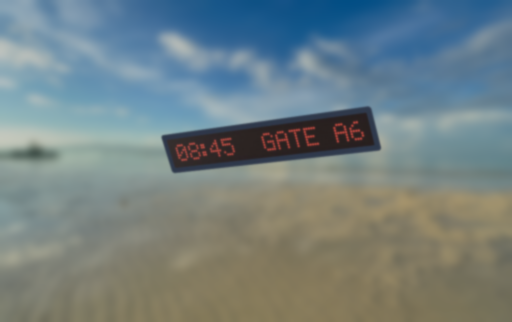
8:45
